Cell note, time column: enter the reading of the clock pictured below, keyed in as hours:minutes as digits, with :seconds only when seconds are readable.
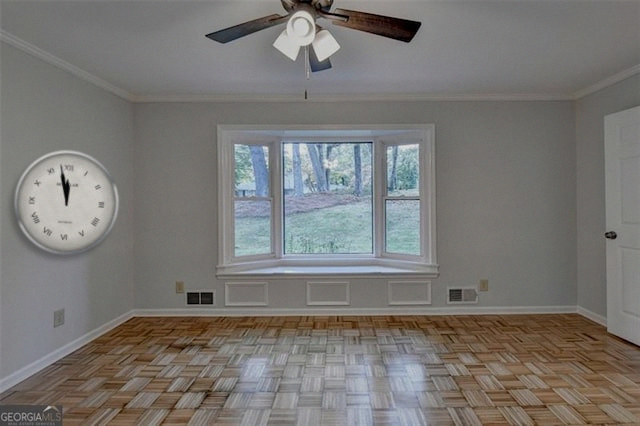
11:58
